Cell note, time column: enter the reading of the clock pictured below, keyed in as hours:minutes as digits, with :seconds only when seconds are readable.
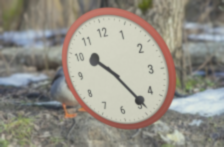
10:24
